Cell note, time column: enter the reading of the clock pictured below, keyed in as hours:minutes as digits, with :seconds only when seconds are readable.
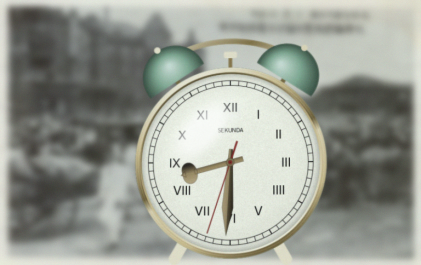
8:30:33
